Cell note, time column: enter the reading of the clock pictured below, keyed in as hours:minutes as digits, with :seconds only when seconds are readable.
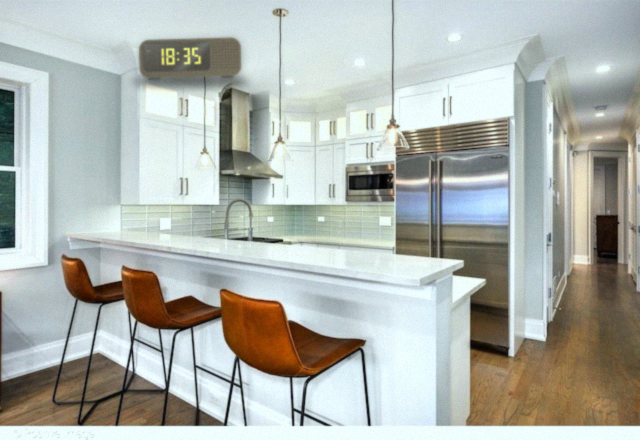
18:35
